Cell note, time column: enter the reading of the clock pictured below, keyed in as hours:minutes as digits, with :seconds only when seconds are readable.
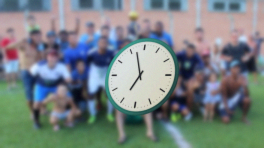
6:57
